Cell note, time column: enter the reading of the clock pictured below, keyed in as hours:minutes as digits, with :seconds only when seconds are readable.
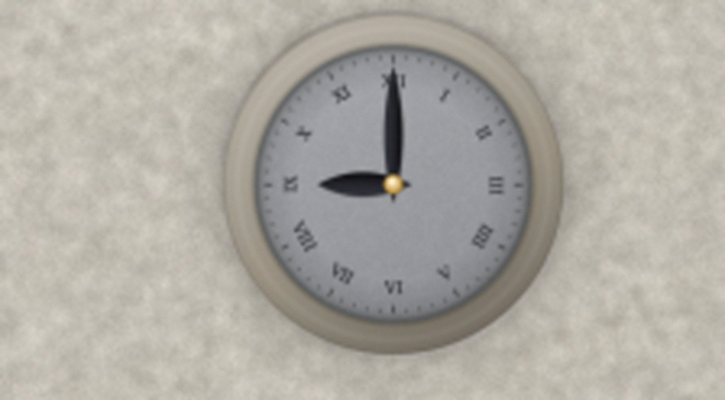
9:00
